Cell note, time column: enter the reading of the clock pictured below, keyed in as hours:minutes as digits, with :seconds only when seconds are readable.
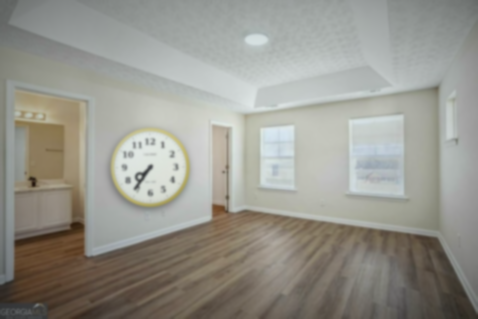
7:36
